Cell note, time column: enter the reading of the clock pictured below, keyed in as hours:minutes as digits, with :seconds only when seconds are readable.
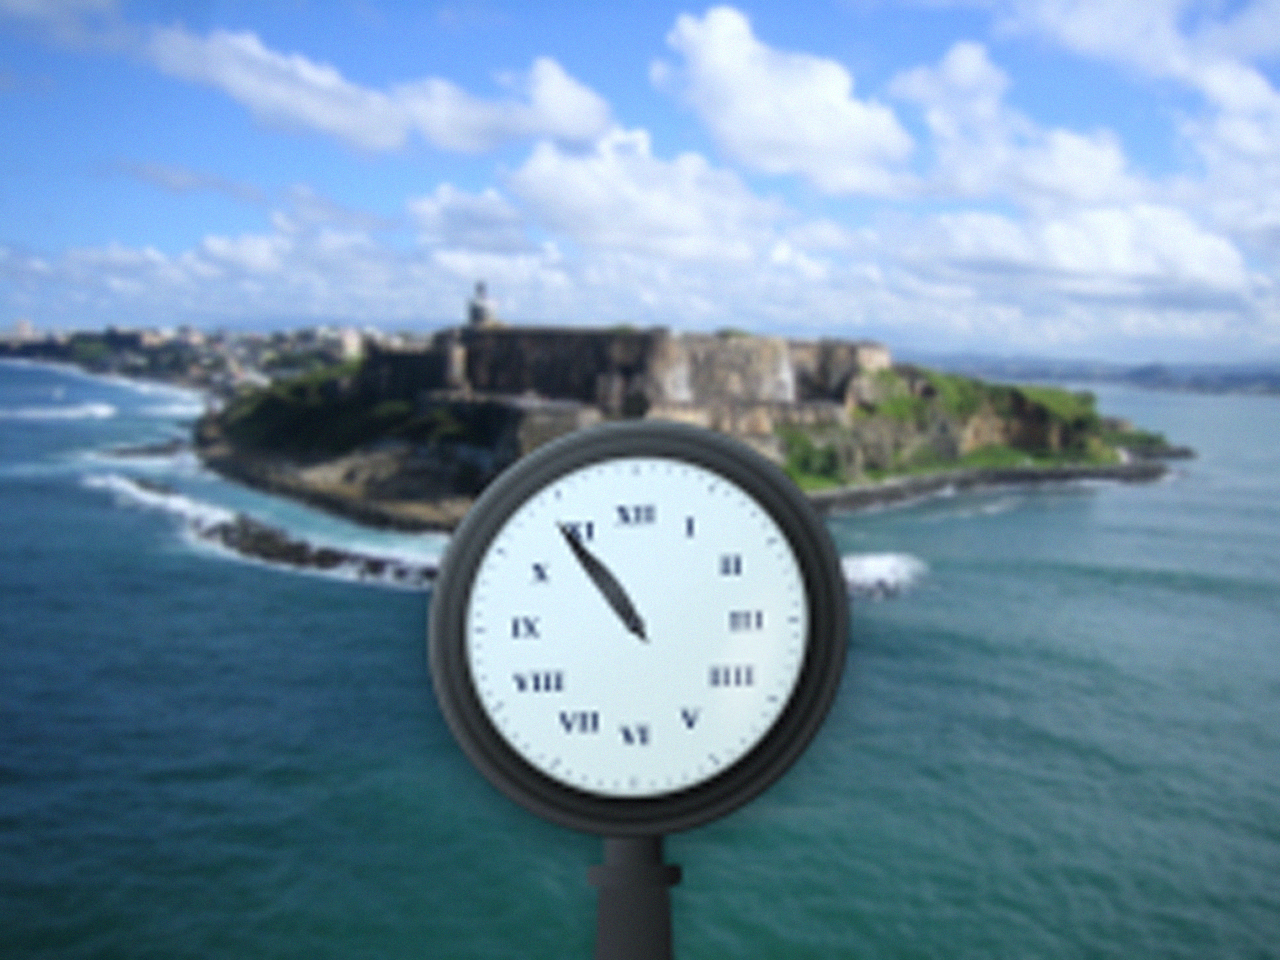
10:54
